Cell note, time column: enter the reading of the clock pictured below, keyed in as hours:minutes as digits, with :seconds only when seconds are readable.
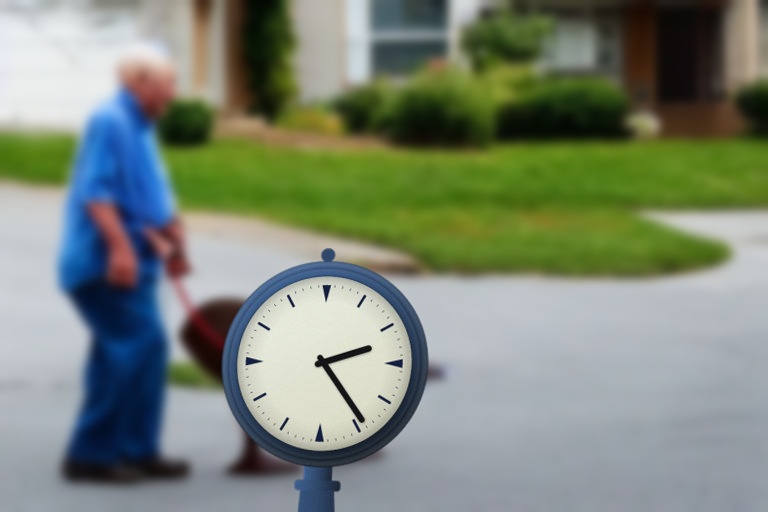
2:24
